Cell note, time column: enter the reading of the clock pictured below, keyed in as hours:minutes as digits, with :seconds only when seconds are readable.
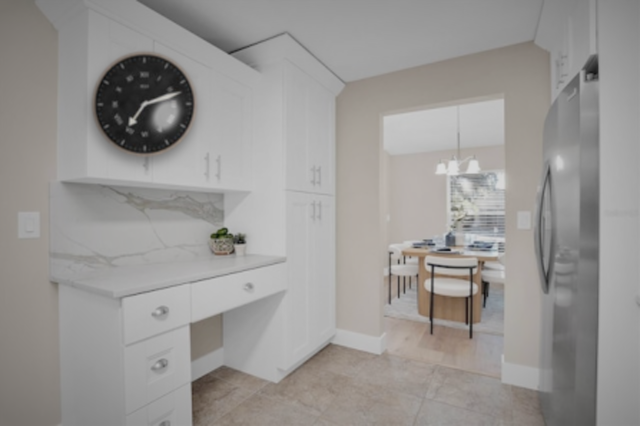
7:12
